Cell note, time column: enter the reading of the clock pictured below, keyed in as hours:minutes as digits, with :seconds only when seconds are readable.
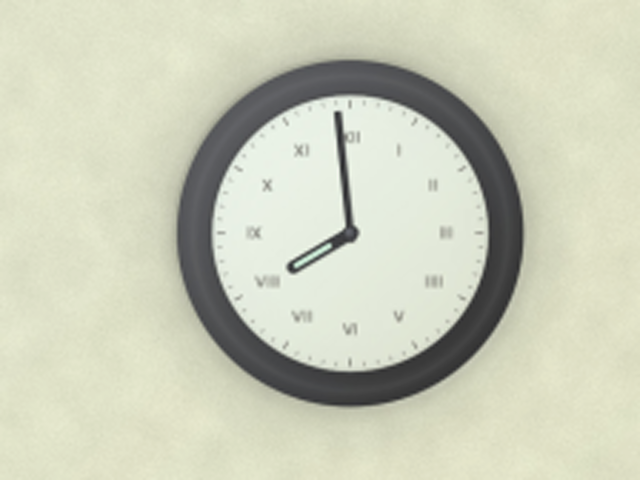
7:59
